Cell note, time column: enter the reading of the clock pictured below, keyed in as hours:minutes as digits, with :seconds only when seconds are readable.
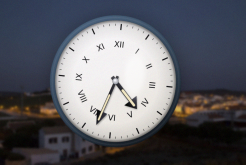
4:33
